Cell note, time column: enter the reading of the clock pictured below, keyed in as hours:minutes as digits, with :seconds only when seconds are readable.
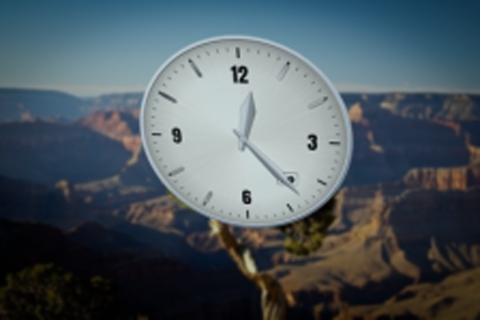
12:23
